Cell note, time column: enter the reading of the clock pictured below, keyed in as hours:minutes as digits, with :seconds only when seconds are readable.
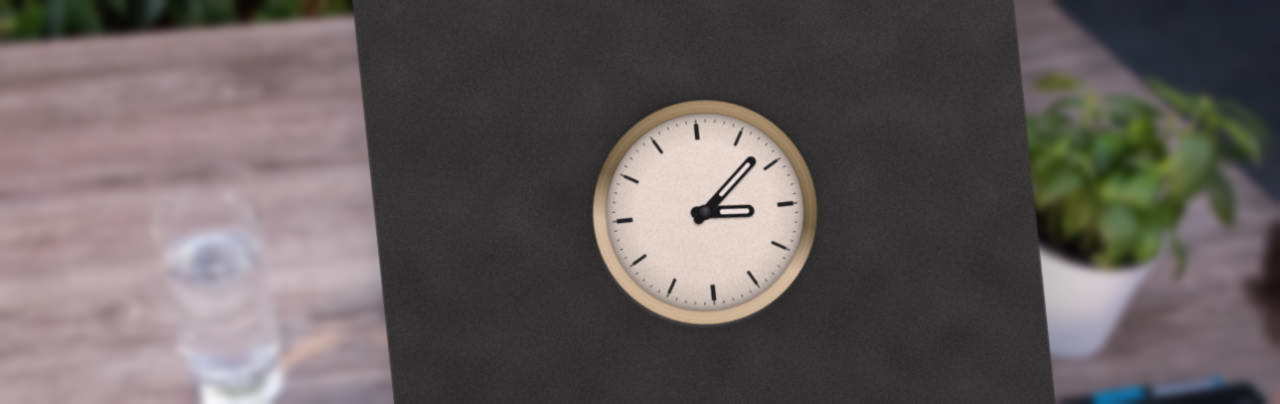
3:08
